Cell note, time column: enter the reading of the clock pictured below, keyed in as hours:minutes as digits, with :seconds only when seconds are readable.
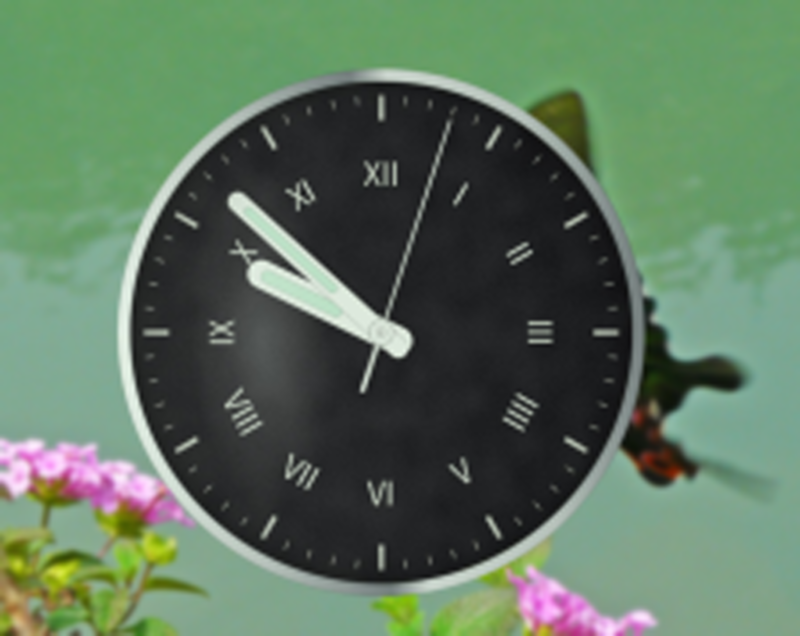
9:52:03
